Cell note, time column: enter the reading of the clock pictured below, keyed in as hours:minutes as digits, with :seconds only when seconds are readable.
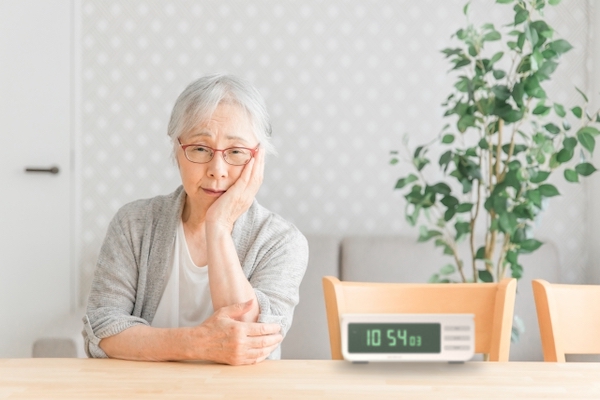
10:54
